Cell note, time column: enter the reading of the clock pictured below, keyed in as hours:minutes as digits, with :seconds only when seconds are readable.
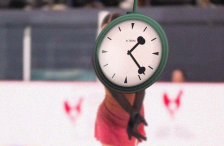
1:23
